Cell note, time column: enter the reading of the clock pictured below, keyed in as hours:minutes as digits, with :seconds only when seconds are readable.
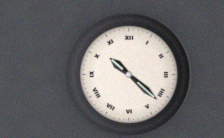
10:22
